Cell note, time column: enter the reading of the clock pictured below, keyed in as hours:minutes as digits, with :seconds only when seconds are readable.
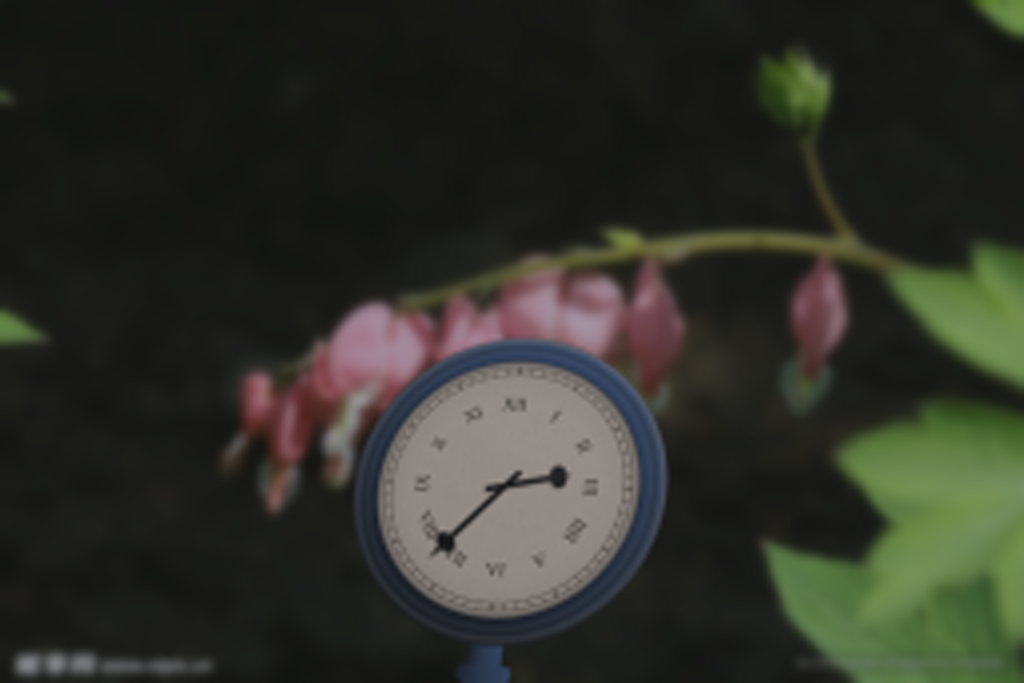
2:37
